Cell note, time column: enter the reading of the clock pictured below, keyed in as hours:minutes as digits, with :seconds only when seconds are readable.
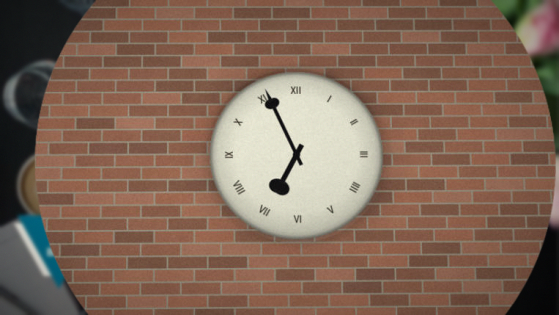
6:56
